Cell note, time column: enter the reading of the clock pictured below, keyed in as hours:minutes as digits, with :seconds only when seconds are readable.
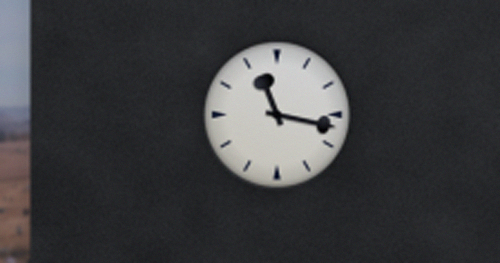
11:17
